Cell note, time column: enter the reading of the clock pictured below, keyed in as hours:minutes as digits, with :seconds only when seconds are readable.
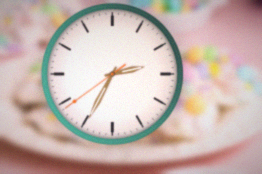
2:34:39
